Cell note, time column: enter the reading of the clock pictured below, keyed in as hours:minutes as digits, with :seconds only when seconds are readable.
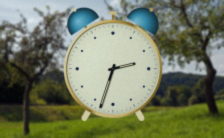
2:33
